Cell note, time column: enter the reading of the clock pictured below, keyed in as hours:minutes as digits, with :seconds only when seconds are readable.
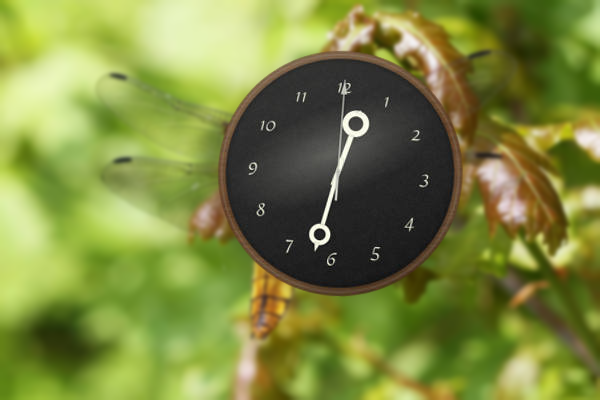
12:32:00
